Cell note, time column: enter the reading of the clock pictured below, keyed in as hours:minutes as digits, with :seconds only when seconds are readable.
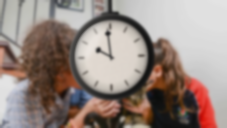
9:59
